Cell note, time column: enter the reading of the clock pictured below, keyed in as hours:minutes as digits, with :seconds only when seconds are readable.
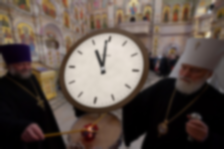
10:59
